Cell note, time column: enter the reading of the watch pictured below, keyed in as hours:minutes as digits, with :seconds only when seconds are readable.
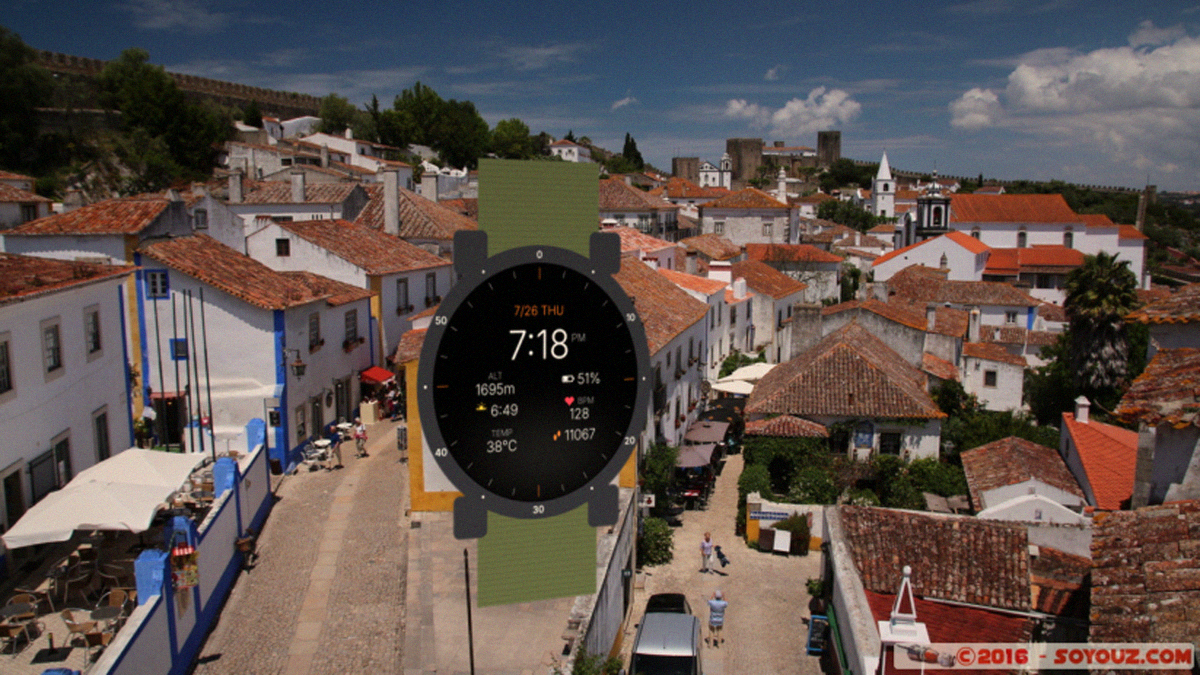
7:18
